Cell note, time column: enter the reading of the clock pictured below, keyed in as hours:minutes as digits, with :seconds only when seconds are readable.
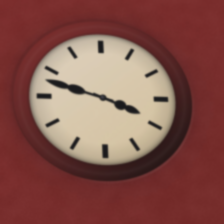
3:48
